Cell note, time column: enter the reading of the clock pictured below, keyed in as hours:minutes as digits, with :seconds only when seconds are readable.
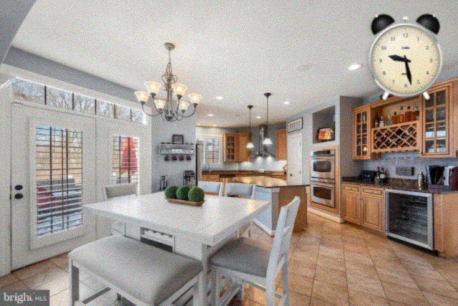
9:28
